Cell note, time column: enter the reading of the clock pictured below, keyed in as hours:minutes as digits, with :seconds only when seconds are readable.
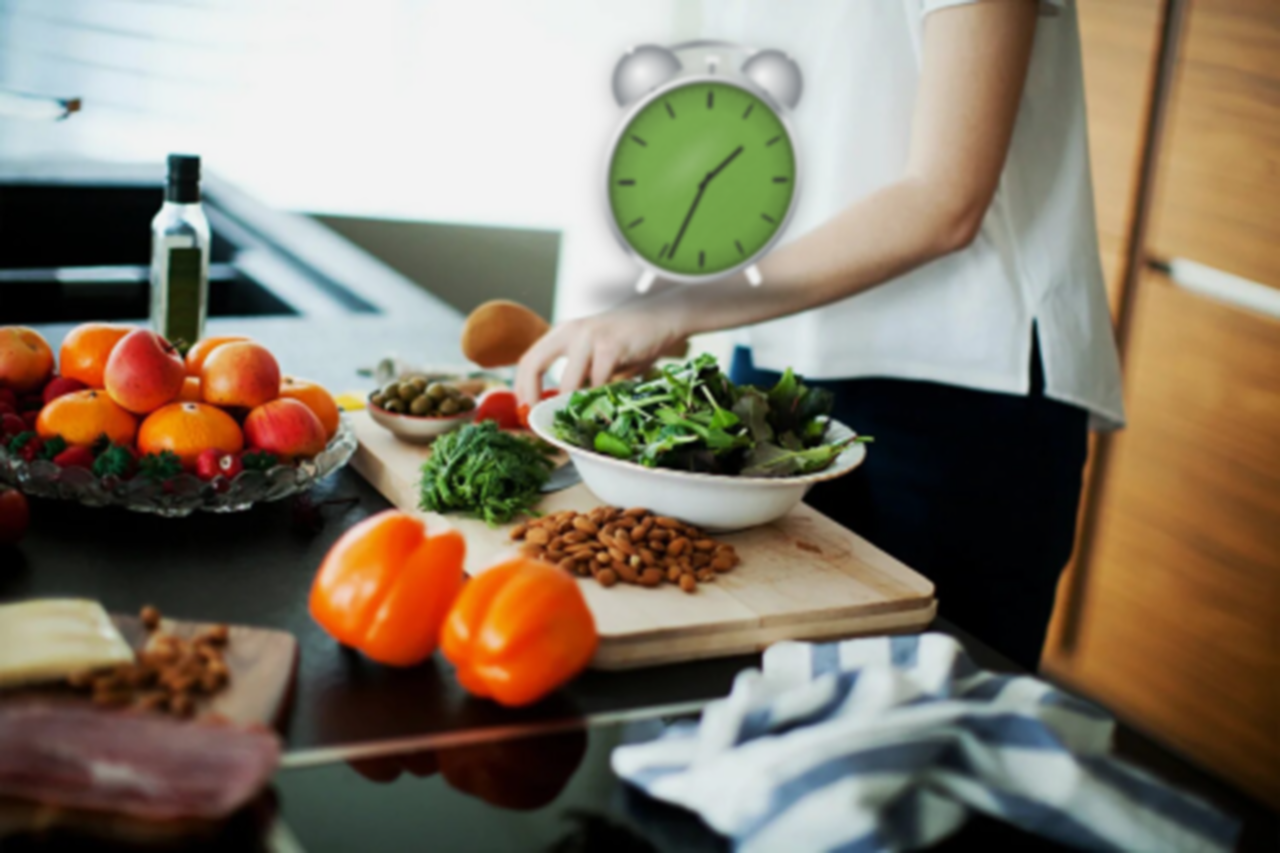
1:34
